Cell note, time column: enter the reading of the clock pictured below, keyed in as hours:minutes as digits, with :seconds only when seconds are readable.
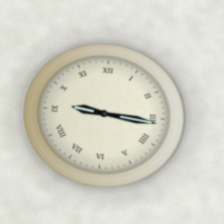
9:16
